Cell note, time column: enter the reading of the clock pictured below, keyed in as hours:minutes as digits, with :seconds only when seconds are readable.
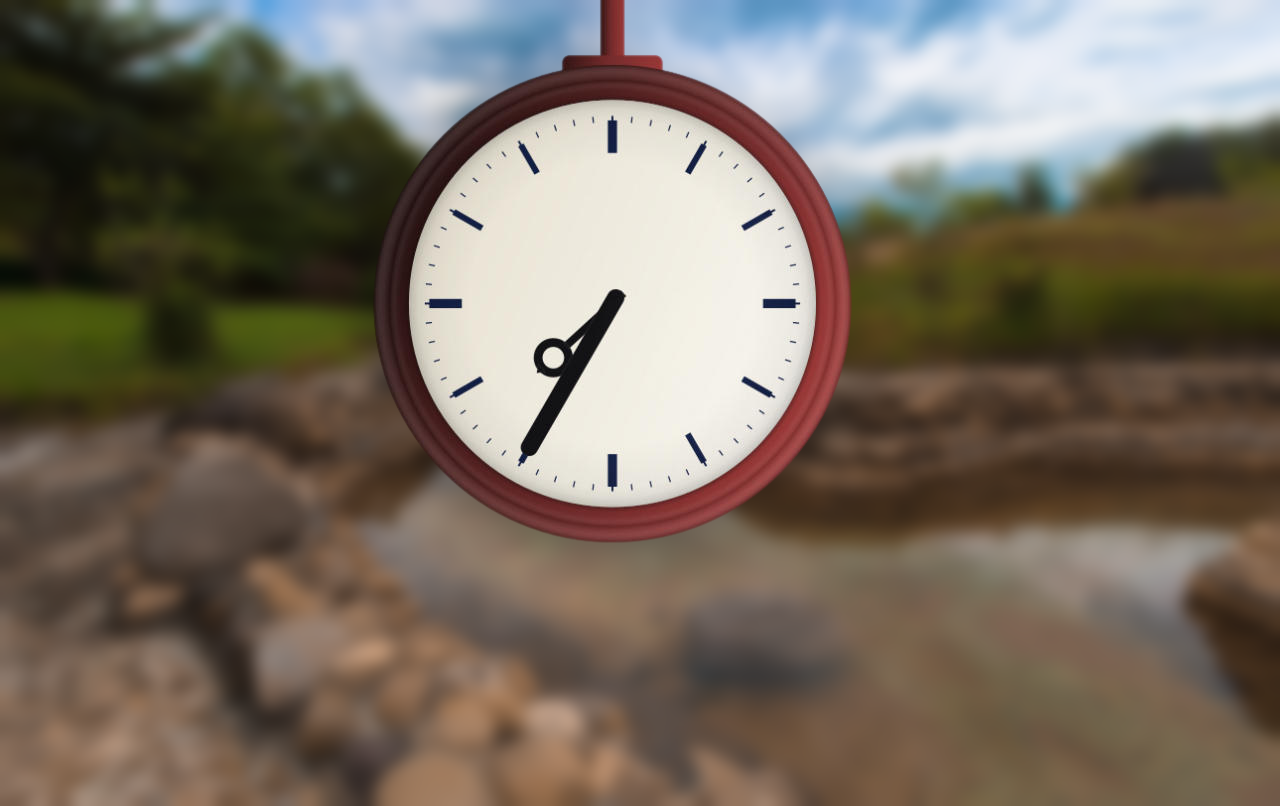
7:35
